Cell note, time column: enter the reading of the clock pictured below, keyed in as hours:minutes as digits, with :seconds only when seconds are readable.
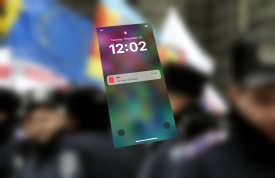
12:02
